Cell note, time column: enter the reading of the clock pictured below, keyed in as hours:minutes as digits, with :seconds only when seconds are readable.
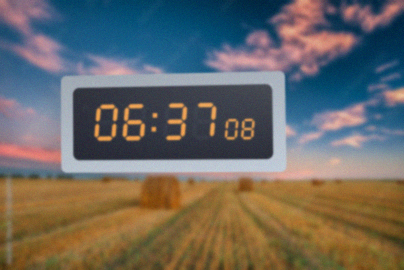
6:37:08
